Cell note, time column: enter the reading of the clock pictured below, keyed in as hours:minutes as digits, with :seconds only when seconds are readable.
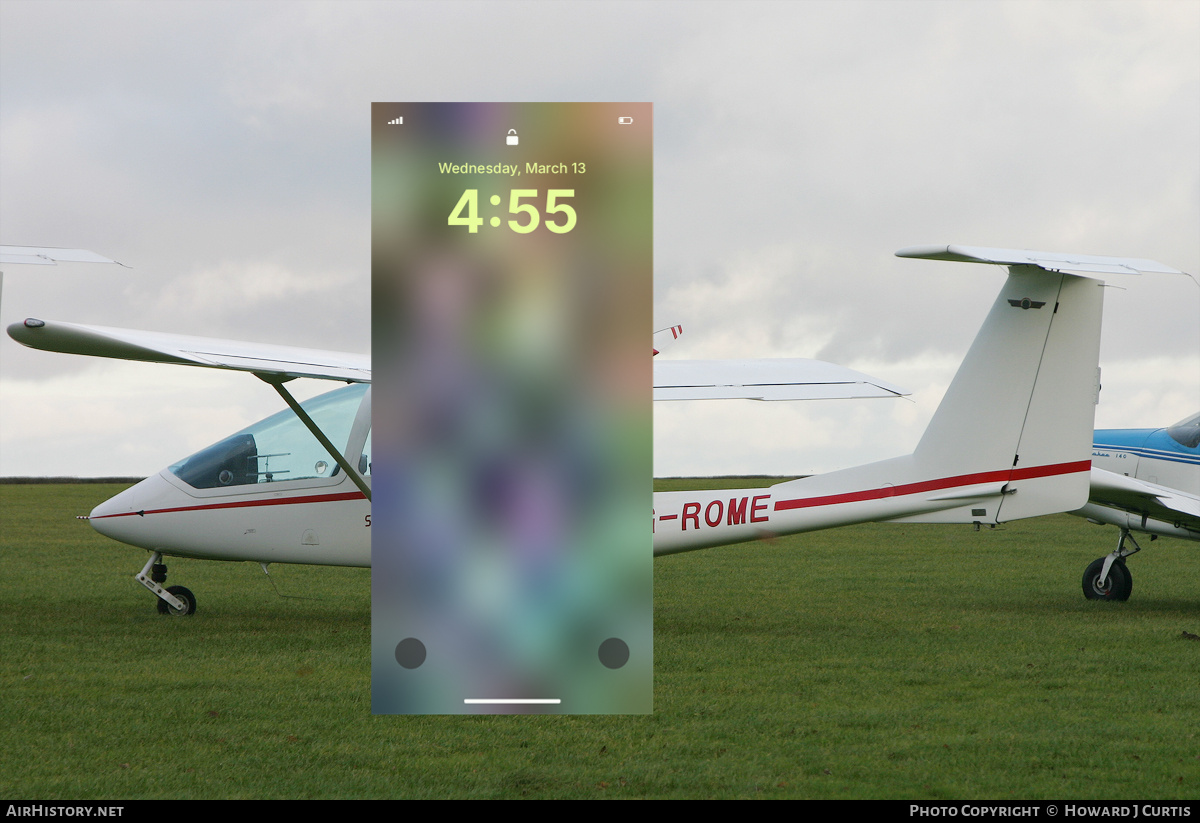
4:55
